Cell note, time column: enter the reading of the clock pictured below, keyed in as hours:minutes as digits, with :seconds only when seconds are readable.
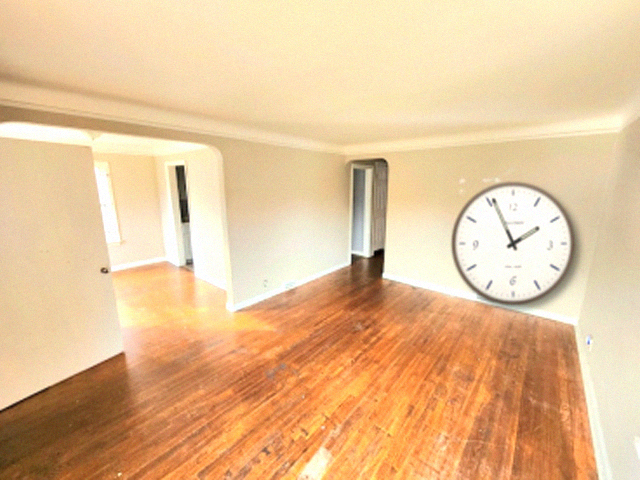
1:56
